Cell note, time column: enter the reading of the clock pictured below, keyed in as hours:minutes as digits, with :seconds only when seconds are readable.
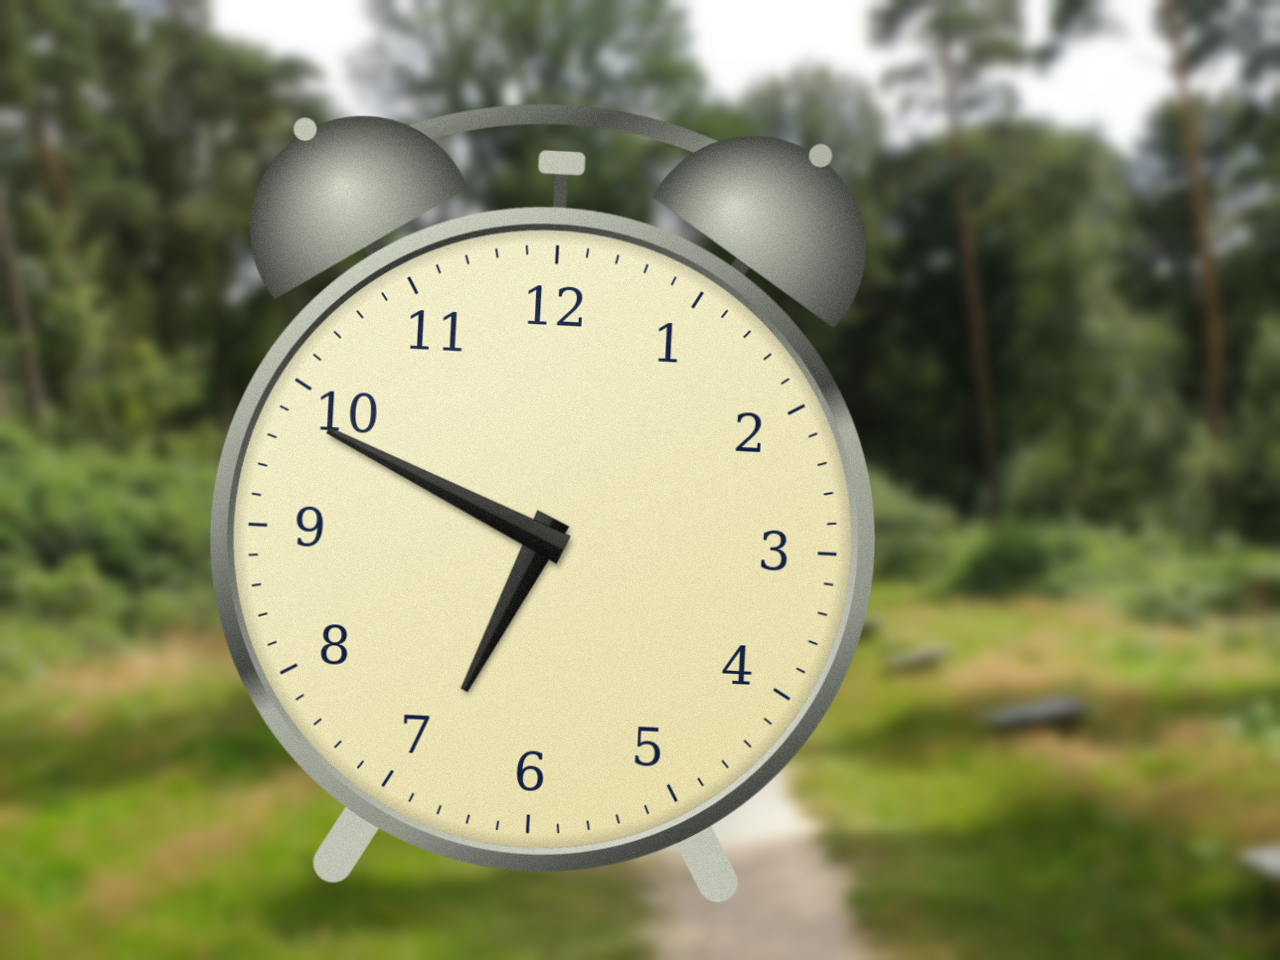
6:49
